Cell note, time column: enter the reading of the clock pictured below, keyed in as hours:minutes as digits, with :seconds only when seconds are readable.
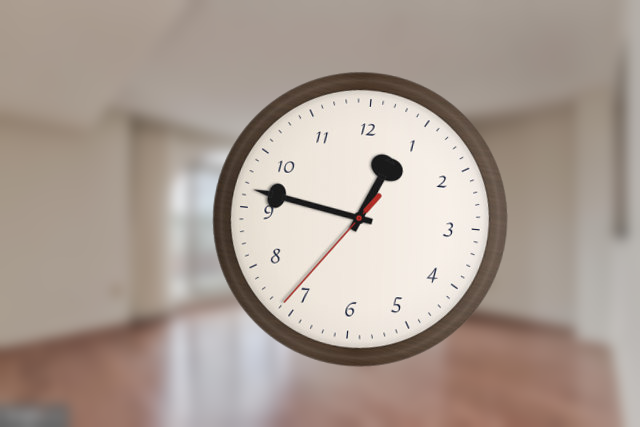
12:46:36
